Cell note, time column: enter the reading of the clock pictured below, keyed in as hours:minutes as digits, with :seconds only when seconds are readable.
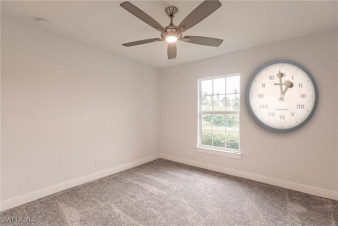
12:59
